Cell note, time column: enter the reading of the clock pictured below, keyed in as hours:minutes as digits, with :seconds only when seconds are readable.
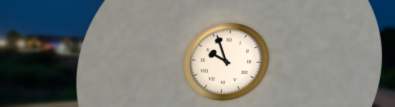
9:56
